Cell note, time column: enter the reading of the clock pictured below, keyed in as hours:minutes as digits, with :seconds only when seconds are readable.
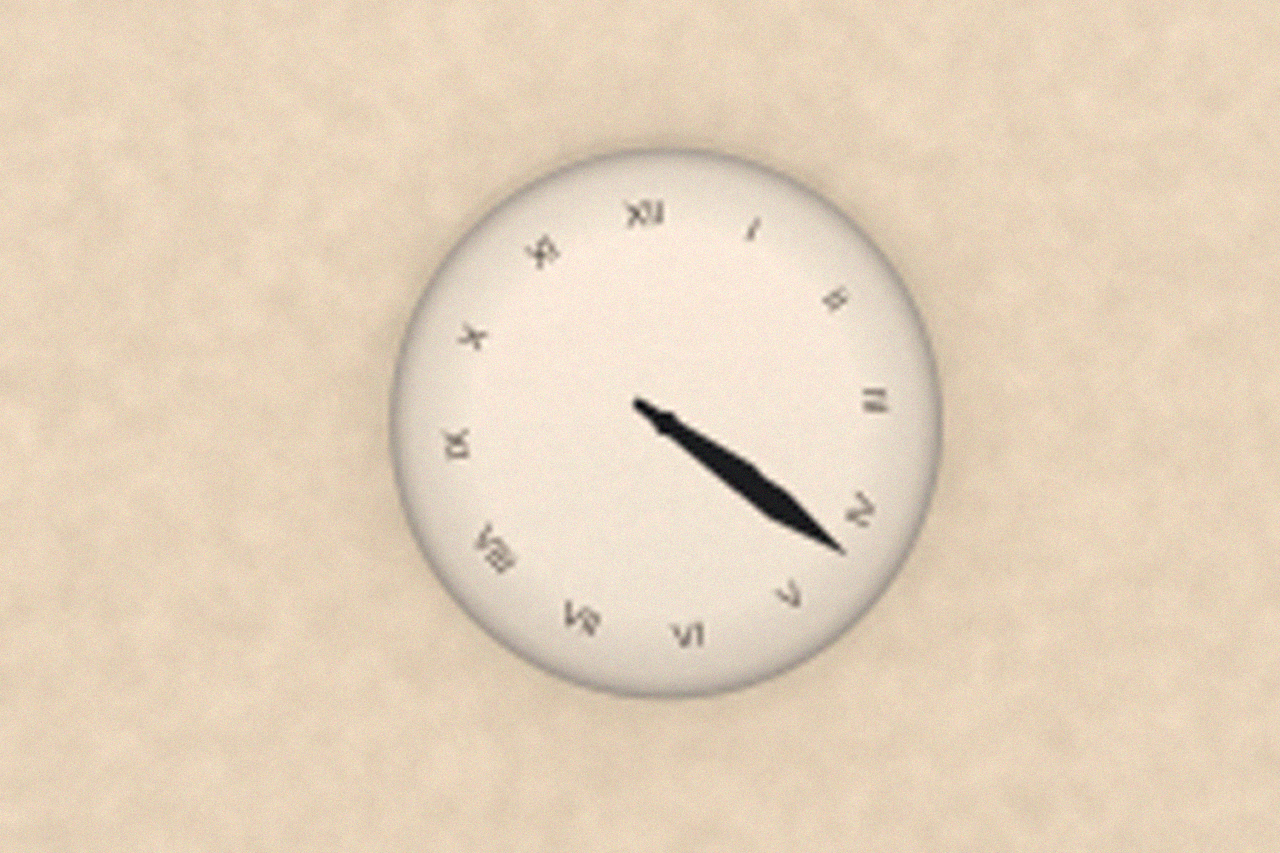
4:22
